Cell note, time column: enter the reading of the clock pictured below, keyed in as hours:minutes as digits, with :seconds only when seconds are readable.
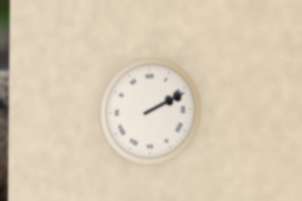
2:11
